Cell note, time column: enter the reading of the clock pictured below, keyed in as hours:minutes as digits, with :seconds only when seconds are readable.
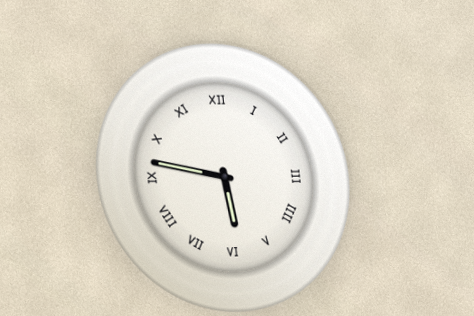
5:47
